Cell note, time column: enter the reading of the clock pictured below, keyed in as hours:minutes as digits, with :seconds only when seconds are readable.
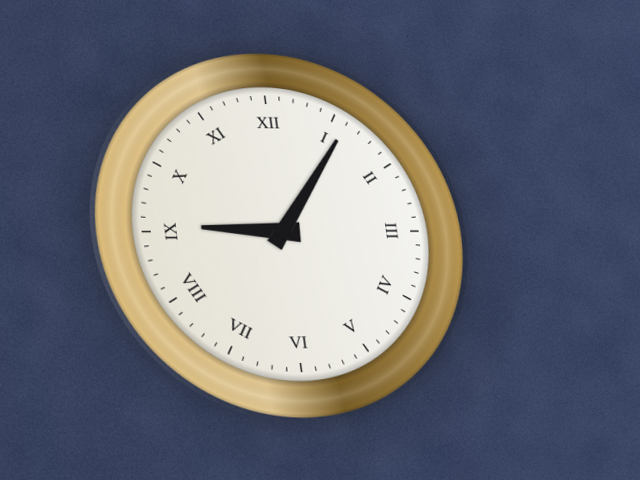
9:06
